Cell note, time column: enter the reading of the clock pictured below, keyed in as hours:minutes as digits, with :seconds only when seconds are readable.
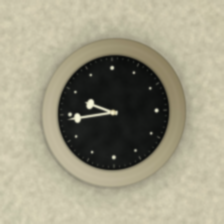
9:44
